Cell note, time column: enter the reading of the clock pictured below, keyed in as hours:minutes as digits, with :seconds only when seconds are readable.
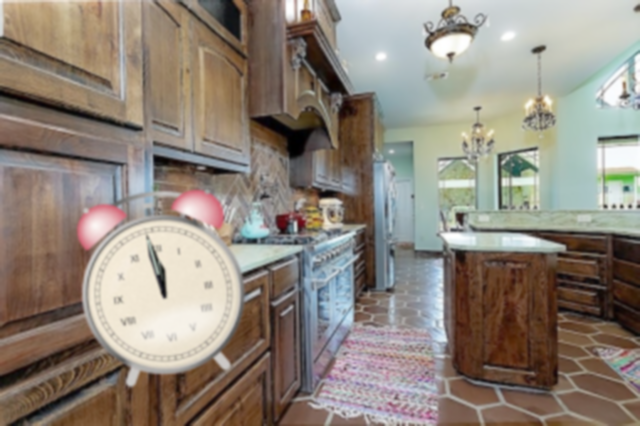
11:59
